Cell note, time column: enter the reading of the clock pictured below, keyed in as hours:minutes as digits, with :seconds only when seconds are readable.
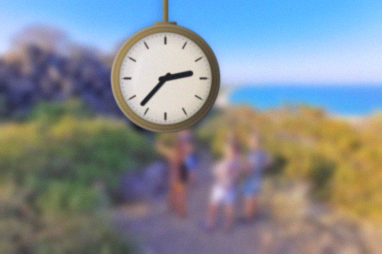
2:37
